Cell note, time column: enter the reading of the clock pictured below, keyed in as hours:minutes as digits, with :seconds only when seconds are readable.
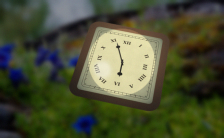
5:56
